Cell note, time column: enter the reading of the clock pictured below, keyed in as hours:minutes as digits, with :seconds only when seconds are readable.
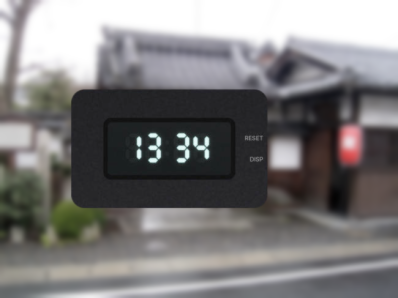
13:34
